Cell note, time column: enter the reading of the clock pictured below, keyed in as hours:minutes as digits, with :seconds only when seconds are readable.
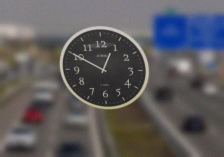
12:50
